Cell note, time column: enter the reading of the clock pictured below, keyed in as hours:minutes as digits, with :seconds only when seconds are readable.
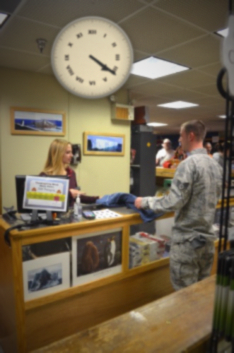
4:21
